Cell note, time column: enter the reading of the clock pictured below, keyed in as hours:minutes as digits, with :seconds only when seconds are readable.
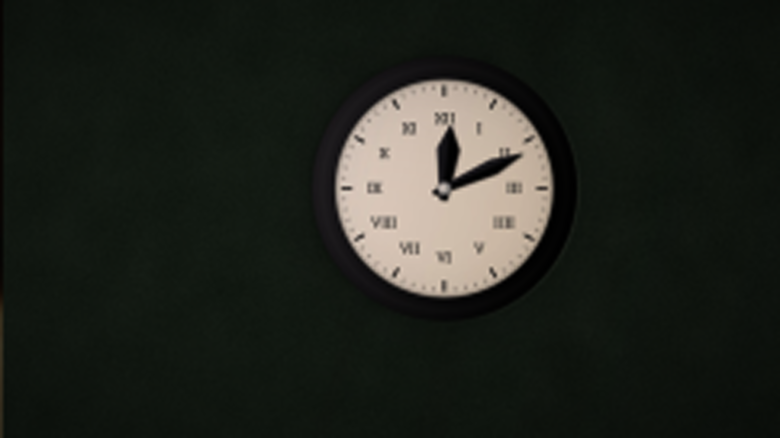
12:11
